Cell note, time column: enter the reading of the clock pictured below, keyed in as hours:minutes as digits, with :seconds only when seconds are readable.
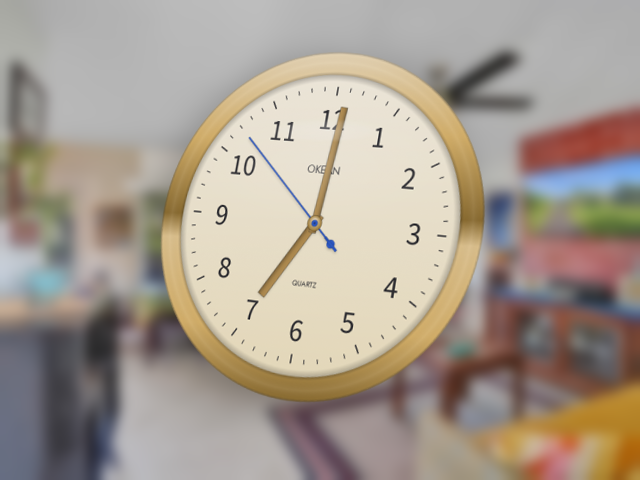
7:00:52
